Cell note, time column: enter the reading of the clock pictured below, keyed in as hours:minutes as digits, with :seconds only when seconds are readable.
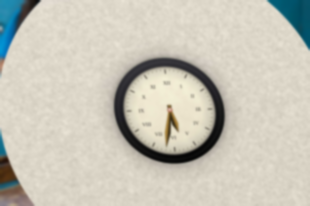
5:32
